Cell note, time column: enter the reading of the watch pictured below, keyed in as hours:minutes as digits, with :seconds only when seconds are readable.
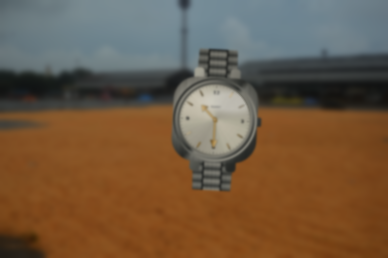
10:30
